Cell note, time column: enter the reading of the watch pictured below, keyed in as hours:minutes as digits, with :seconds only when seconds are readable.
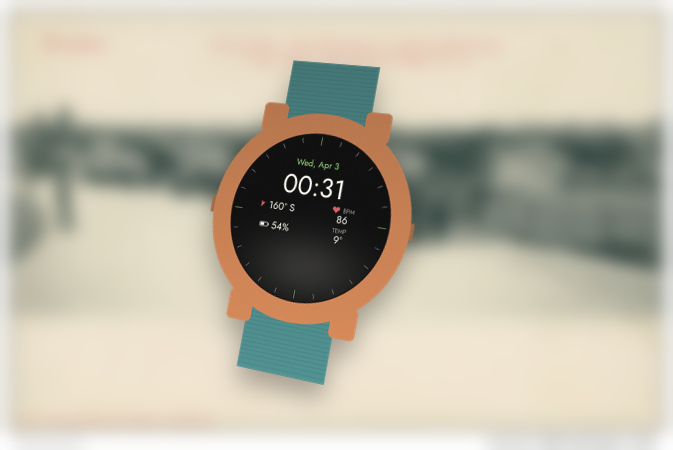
0:31
